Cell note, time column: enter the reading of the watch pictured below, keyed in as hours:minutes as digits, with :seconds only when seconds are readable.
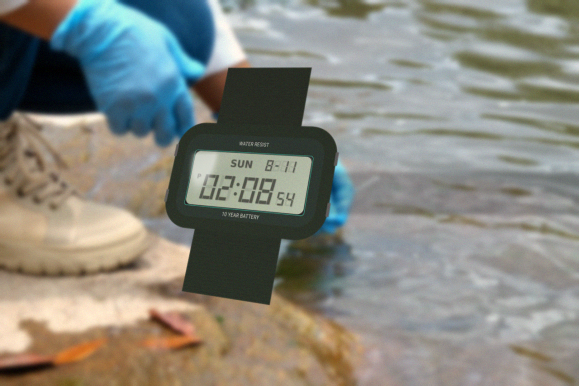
2:08:54
